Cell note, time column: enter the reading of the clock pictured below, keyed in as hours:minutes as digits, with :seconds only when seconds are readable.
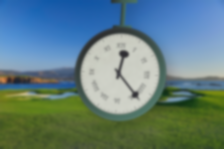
12:23
